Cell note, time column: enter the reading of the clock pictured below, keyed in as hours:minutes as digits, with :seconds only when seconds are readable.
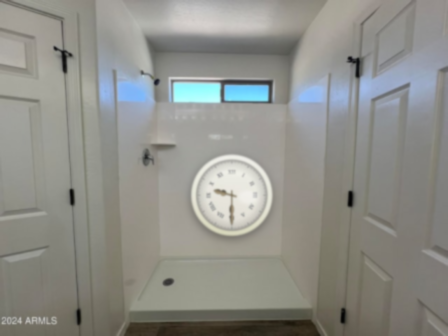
9:30
